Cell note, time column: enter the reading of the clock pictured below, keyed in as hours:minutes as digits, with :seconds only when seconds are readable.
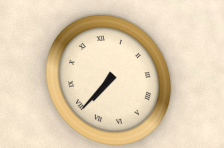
7:39
